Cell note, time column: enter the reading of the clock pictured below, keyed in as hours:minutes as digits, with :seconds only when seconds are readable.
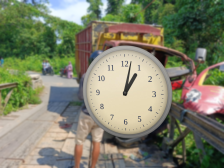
1:02
